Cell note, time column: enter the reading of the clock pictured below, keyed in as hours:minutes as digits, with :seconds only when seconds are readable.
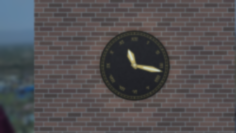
11:17
